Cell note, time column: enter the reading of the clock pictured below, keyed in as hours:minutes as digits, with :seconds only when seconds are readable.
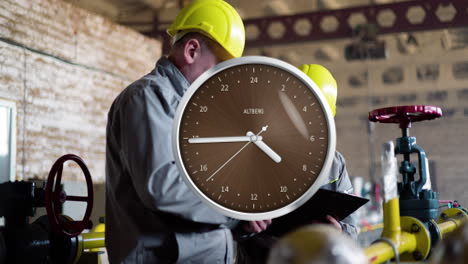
8:44:38
